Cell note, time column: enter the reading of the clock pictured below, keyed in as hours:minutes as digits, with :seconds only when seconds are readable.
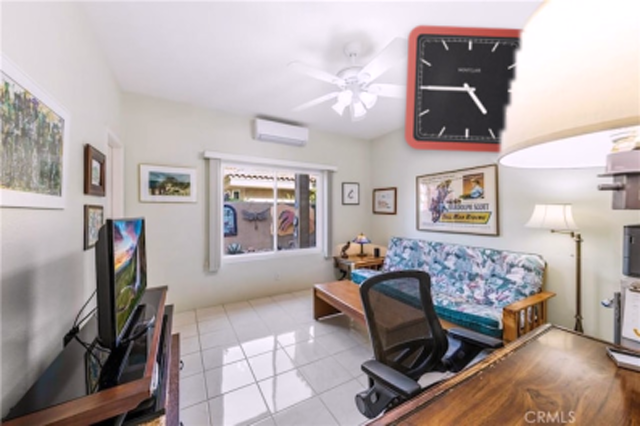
4:45
